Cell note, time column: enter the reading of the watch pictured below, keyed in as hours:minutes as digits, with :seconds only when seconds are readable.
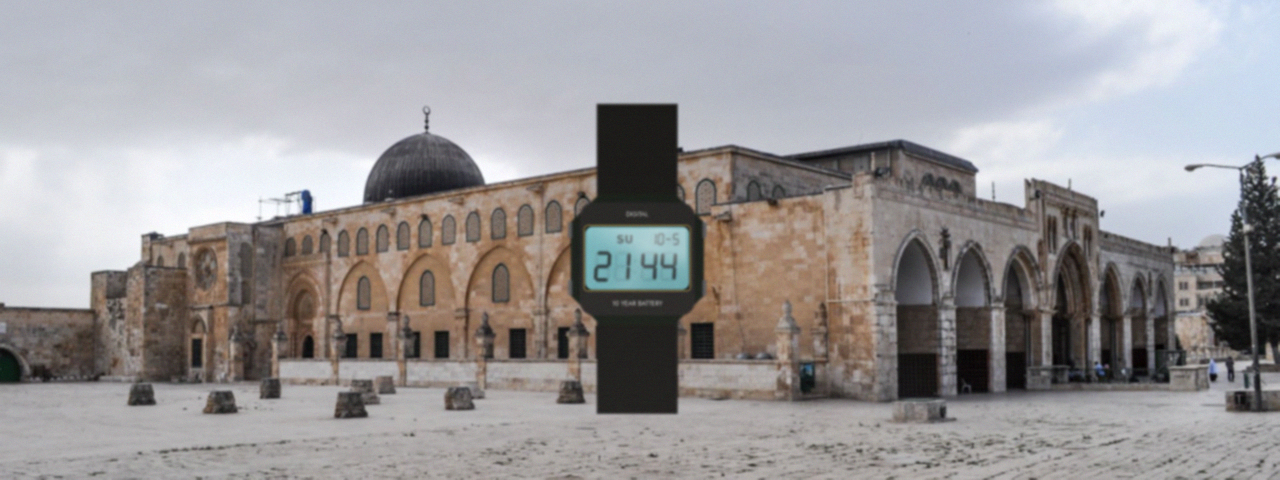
21:44
